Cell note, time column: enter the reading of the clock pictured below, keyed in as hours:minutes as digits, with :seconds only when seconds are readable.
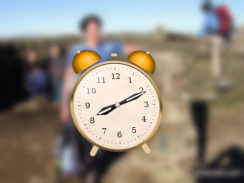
8:11
